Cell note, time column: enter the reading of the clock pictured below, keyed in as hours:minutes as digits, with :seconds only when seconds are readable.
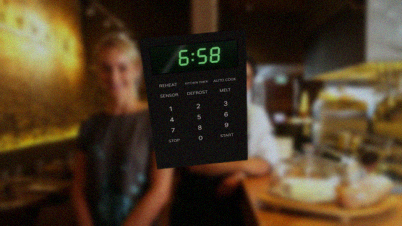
6:58
